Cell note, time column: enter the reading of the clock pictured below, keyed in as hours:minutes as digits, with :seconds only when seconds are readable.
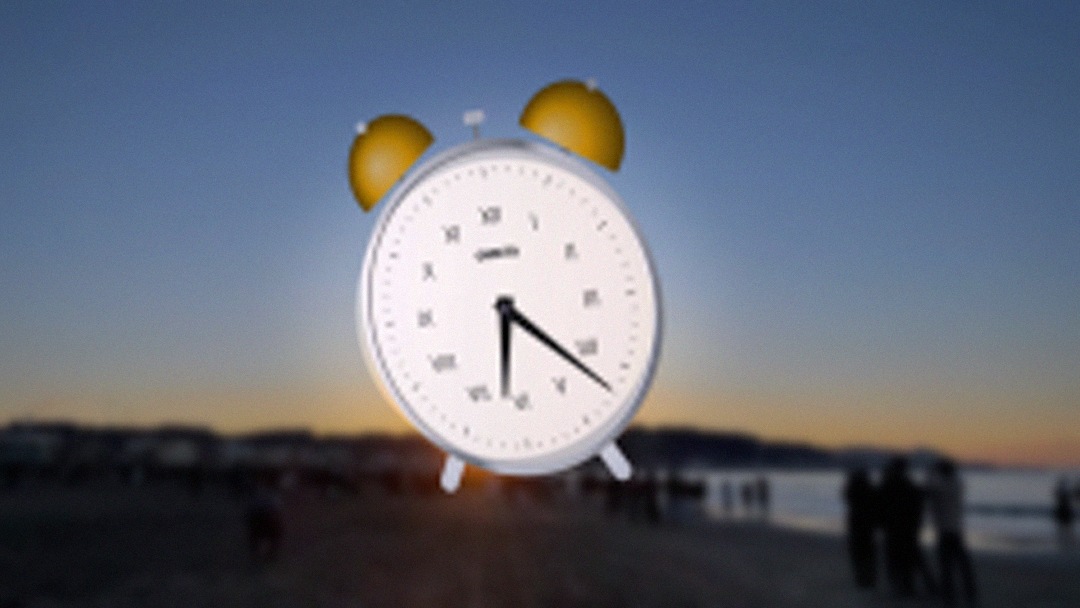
6:22
